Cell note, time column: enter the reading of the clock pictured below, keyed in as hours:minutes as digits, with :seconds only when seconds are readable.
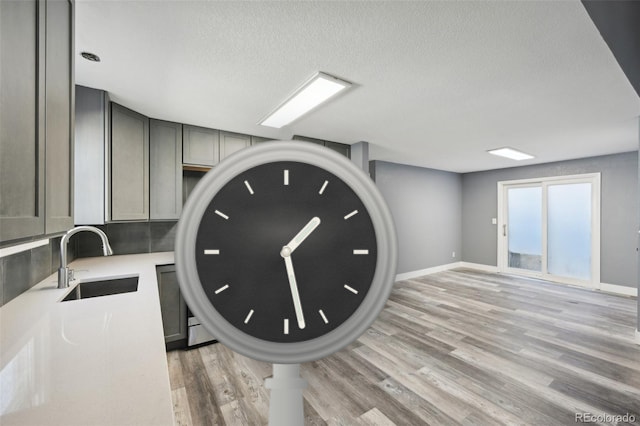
1:28
